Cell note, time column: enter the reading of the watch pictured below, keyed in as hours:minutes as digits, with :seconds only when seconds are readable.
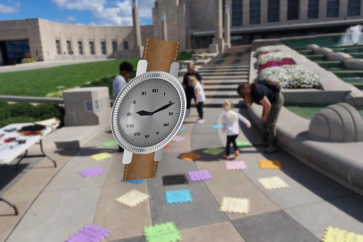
9:11
